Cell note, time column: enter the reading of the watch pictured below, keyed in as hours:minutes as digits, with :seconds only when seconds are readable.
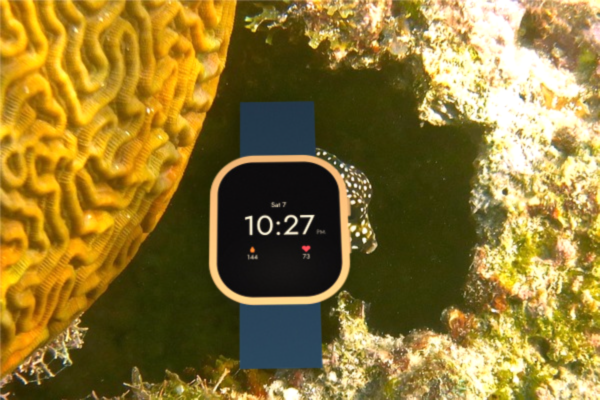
10:27
